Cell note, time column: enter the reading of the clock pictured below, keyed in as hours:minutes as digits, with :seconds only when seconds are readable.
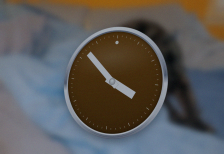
3:52
